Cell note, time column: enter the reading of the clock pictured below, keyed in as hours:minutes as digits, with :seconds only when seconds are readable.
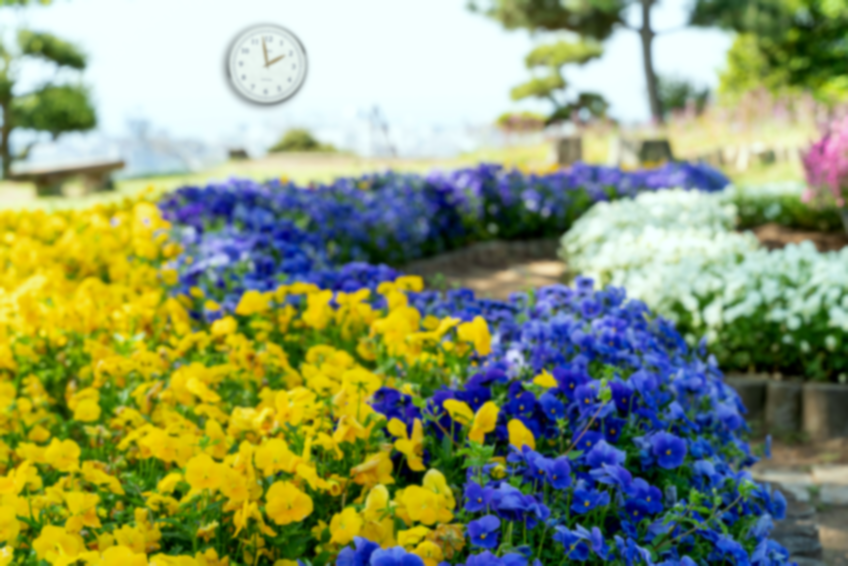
1:58
